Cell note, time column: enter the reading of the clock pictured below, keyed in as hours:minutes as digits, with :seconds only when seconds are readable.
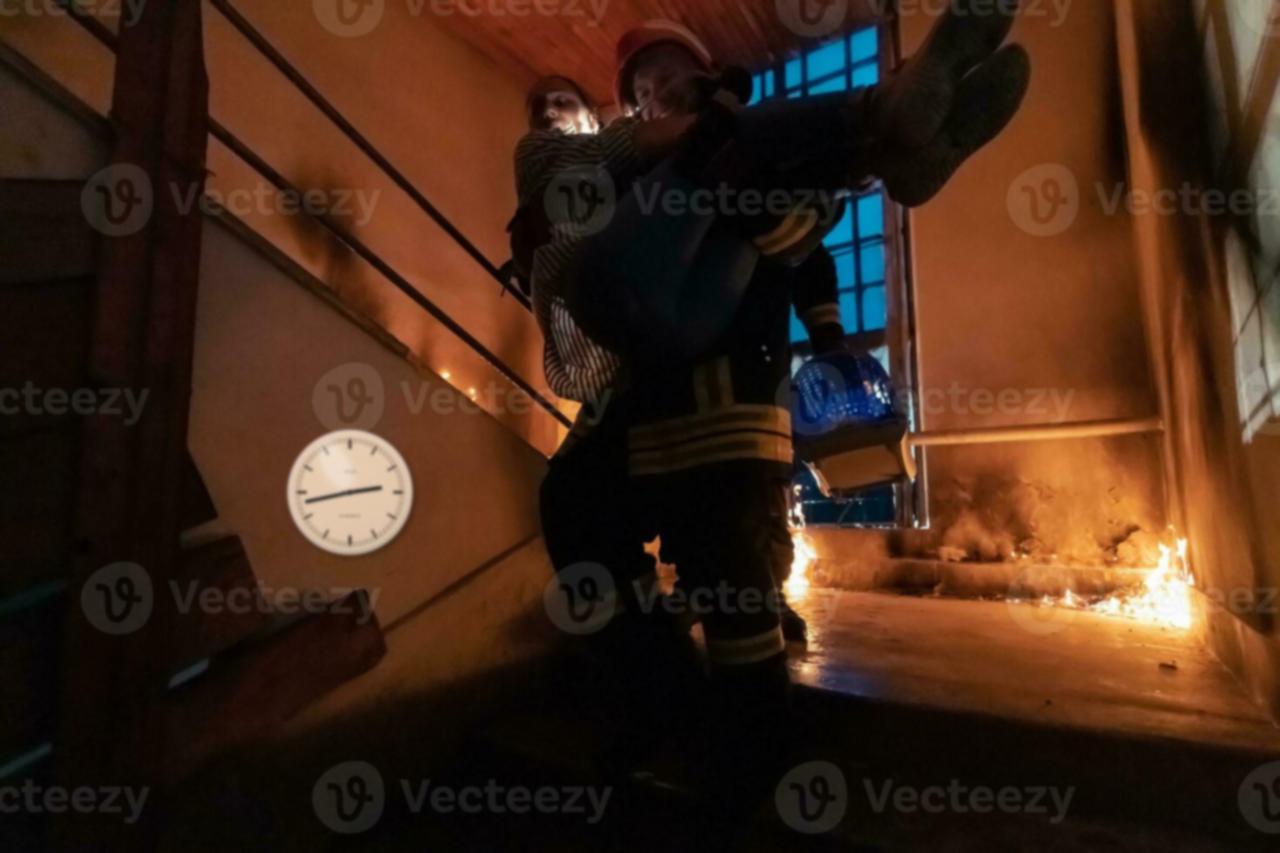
2:43
